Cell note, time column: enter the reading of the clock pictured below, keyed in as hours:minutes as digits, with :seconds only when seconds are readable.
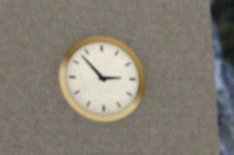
2:53
